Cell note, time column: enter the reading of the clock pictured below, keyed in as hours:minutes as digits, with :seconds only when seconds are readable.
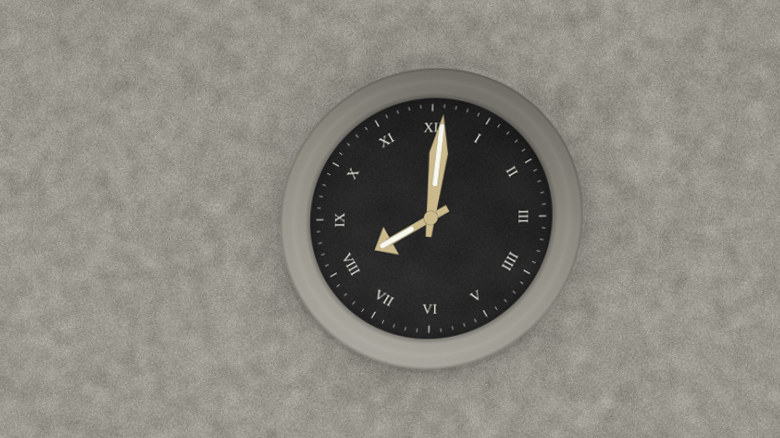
8:01
